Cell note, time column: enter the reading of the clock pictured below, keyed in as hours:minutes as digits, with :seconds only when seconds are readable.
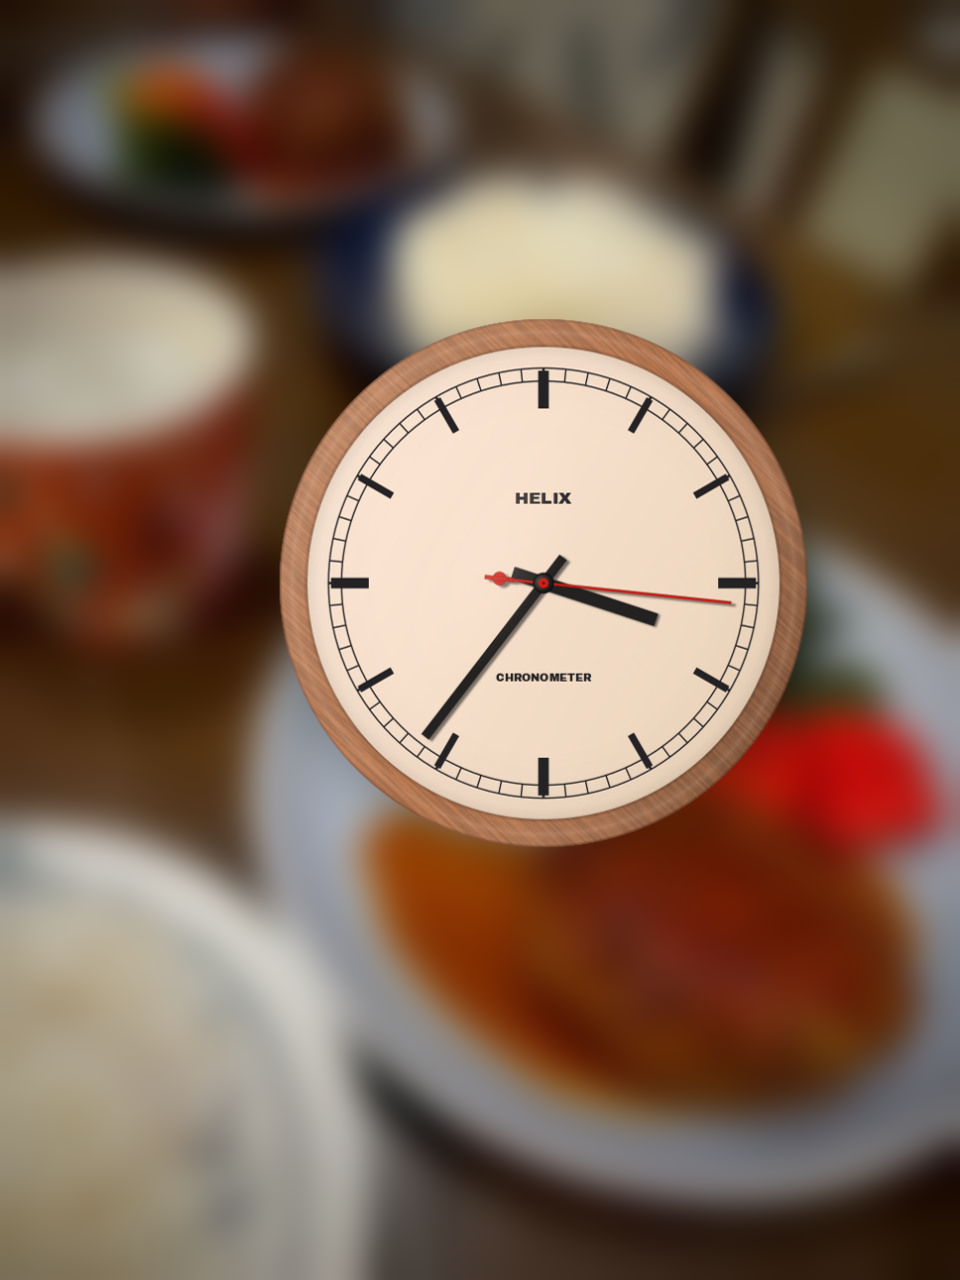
3:36:16
